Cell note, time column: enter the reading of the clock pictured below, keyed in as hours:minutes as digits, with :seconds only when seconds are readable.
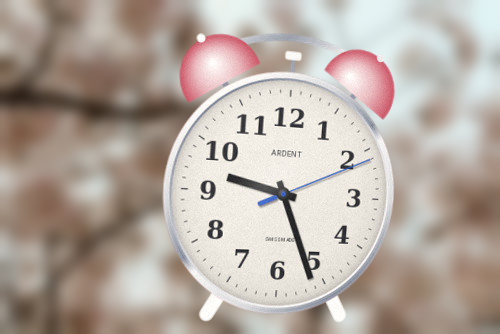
9:26:11
